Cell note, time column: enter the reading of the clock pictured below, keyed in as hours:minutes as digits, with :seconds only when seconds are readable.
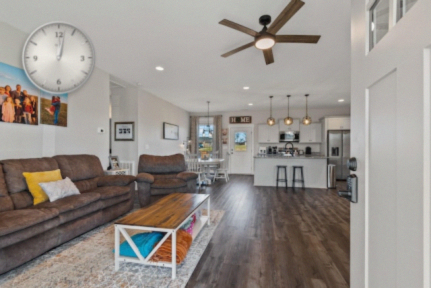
12:02
